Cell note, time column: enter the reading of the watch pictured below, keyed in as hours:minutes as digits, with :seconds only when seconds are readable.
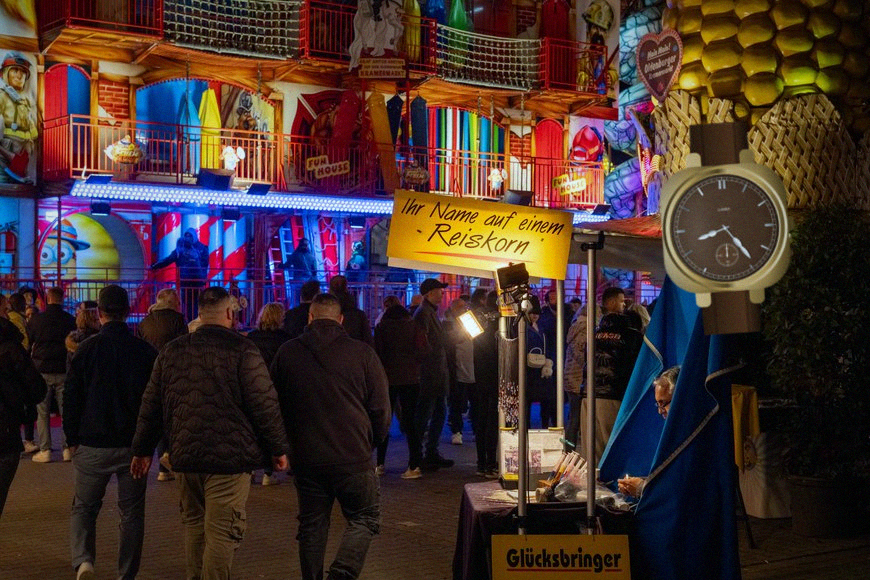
8:24
